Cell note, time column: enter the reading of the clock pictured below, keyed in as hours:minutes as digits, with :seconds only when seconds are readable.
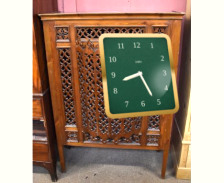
8:26
